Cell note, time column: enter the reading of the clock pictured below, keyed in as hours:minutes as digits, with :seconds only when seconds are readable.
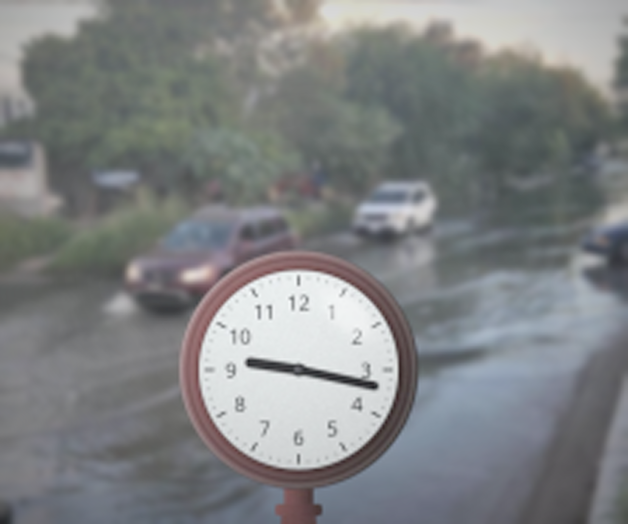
9:17
